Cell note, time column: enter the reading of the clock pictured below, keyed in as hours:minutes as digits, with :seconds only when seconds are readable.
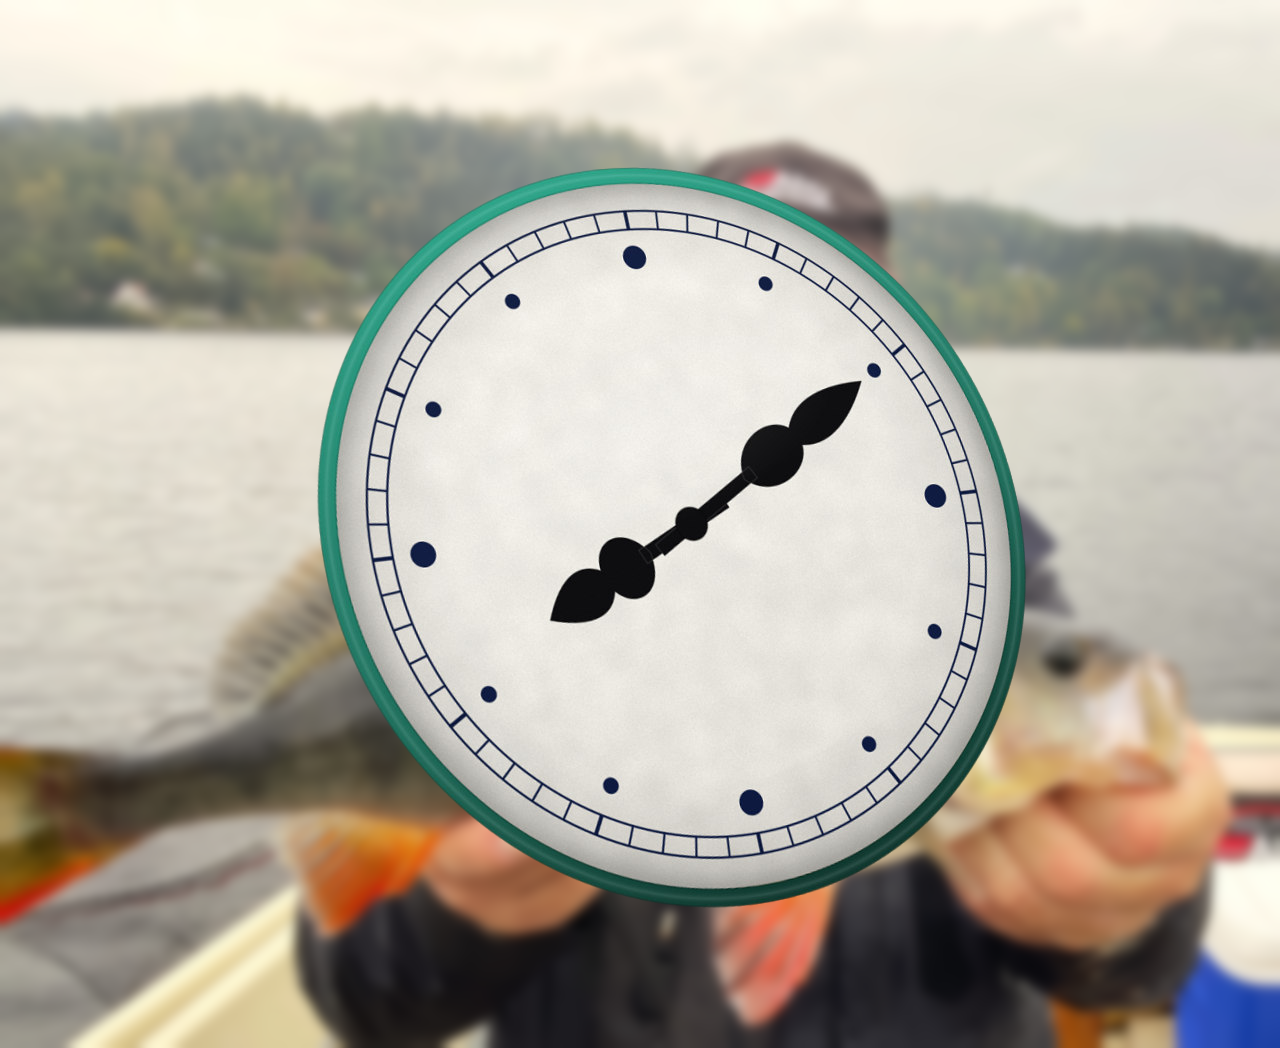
8:10
